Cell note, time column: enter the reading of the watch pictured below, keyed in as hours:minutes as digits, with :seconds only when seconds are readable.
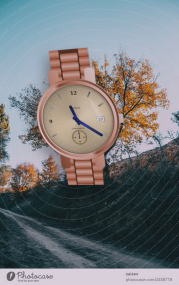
11:21
